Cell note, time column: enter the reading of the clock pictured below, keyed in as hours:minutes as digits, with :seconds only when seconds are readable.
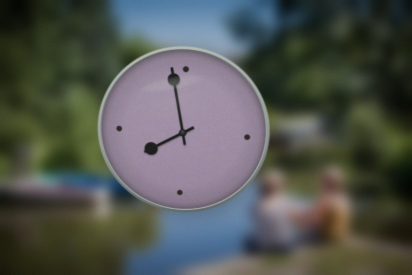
7:58
